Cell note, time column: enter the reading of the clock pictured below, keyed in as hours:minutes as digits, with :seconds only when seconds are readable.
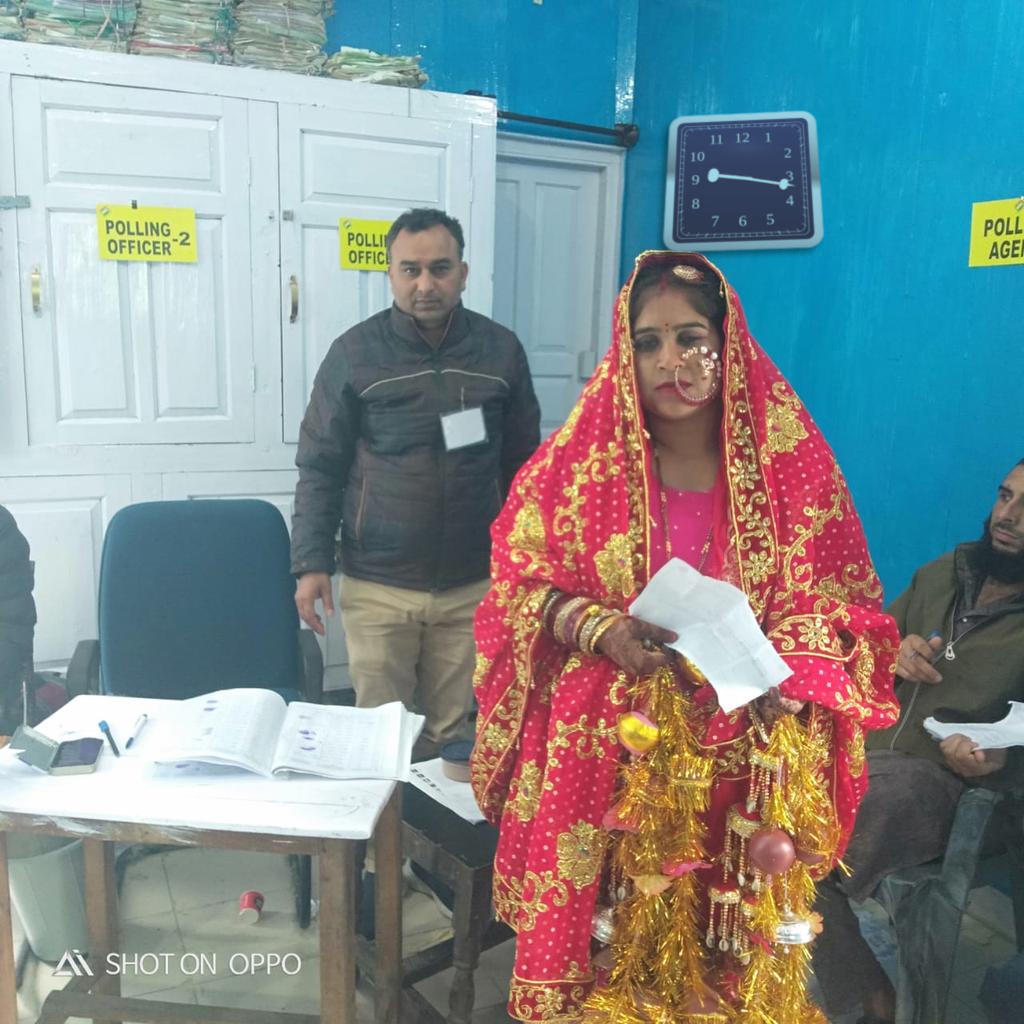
9:17
